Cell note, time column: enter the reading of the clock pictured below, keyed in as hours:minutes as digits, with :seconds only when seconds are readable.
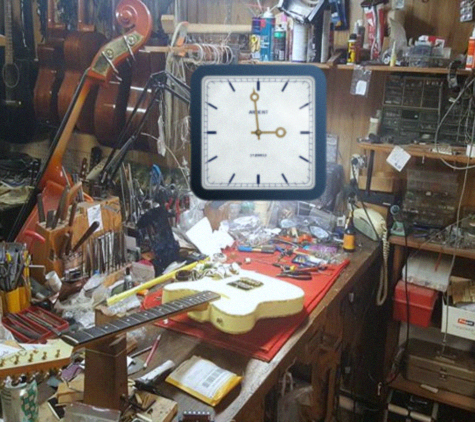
2:59
